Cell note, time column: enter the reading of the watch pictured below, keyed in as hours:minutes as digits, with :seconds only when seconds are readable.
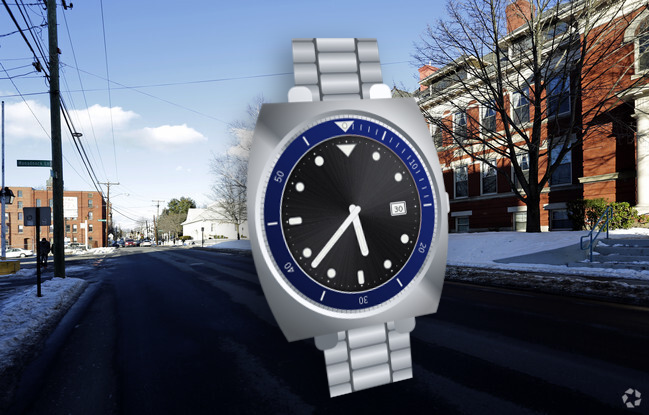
5:38
